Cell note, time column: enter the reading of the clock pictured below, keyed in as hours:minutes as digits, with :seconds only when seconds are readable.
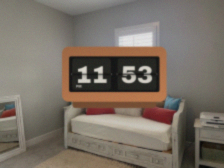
11:53
